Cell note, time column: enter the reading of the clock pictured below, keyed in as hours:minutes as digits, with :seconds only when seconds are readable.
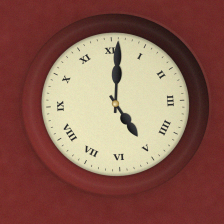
5:01
